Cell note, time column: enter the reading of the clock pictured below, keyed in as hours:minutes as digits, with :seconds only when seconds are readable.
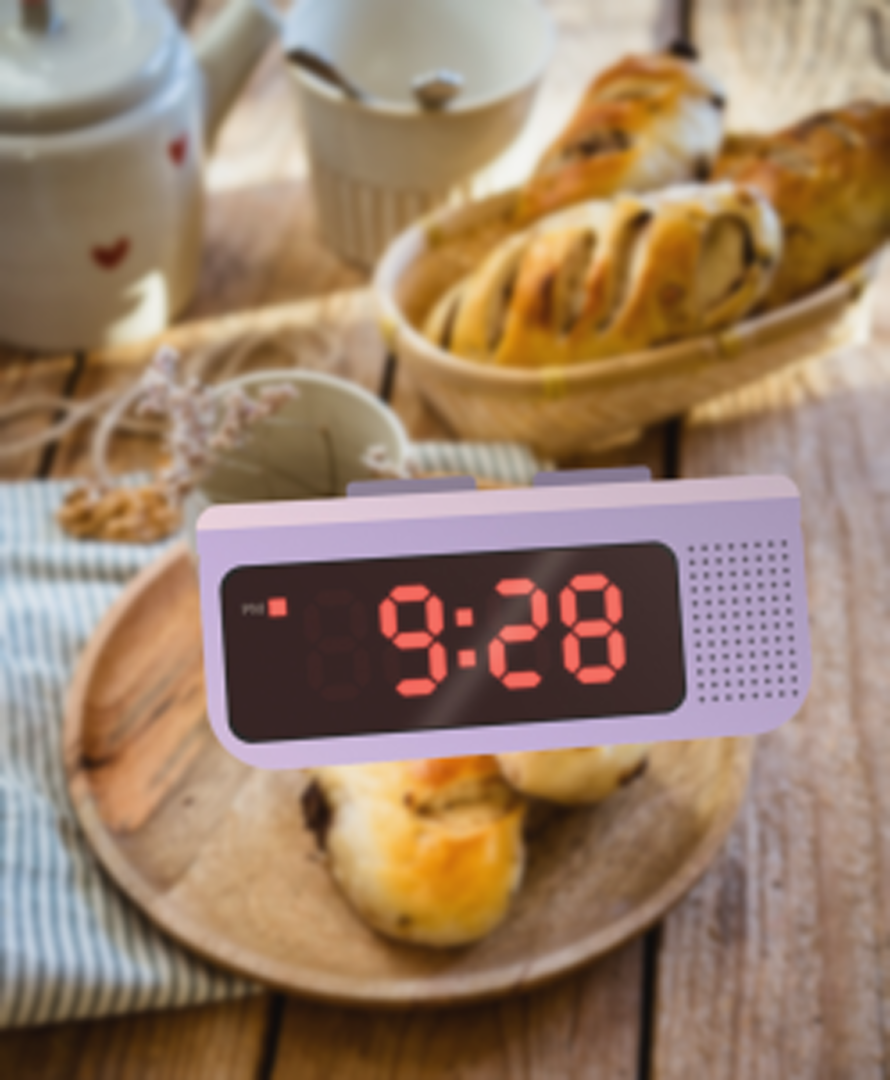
9:28
